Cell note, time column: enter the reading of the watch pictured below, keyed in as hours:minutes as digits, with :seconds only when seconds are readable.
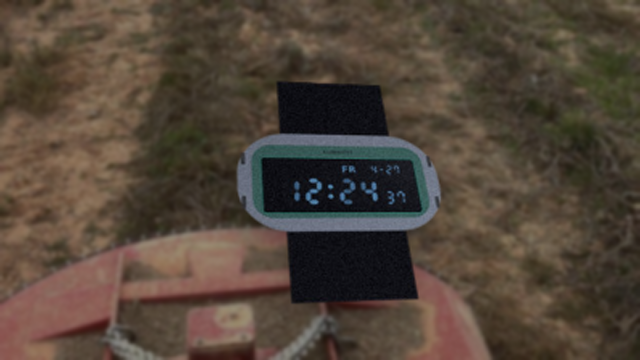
12:24:37
